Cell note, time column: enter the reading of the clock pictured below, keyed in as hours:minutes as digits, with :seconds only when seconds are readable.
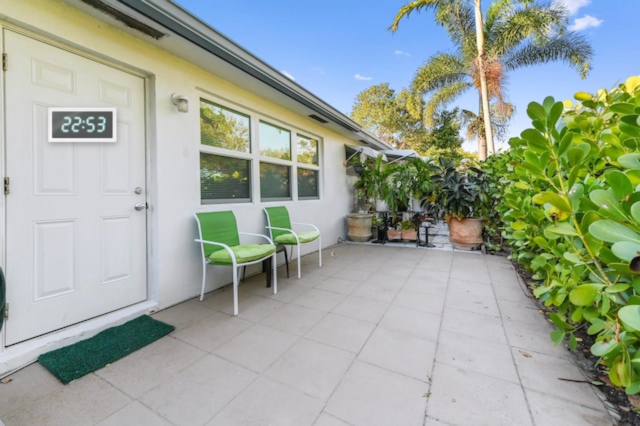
22:53
